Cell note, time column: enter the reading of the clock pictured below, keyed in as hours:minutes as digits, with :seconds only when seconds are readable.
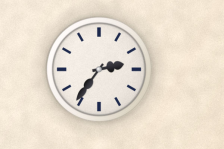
2:36
